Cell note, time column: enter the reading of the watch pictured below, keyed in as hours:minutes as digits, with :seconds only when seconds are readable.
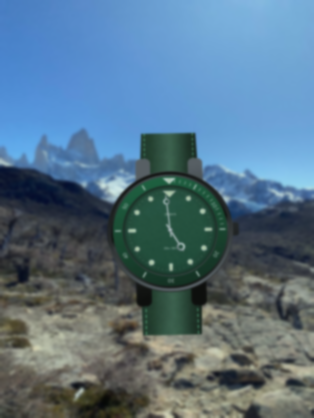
4:59
